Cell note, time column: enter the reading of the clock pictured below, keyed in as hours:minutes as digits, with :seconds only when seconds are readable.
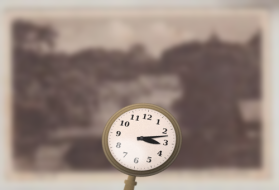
3:12
